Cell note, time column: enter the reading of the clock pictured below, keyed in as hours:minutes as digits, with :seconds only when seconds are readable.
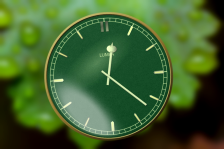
12:22
